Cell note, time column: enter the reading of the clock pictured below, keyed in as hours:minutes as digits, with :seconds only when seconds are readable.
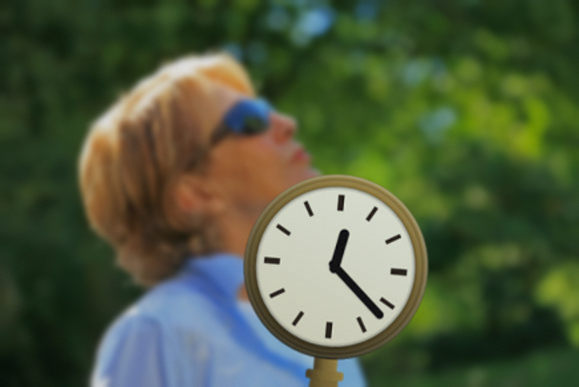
12:22
